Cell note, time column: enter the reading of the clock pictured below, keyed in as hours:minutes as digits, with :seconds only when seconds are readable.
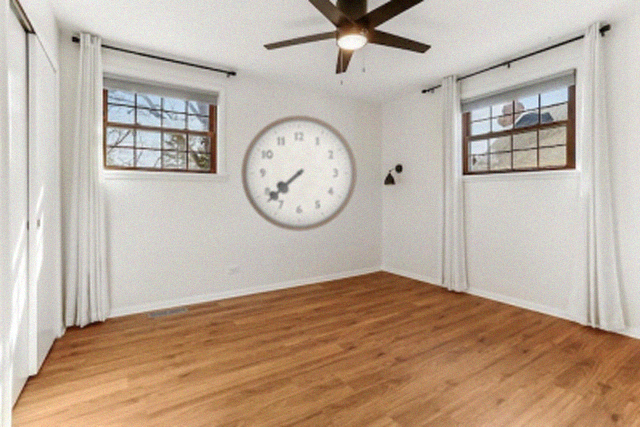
7:38
